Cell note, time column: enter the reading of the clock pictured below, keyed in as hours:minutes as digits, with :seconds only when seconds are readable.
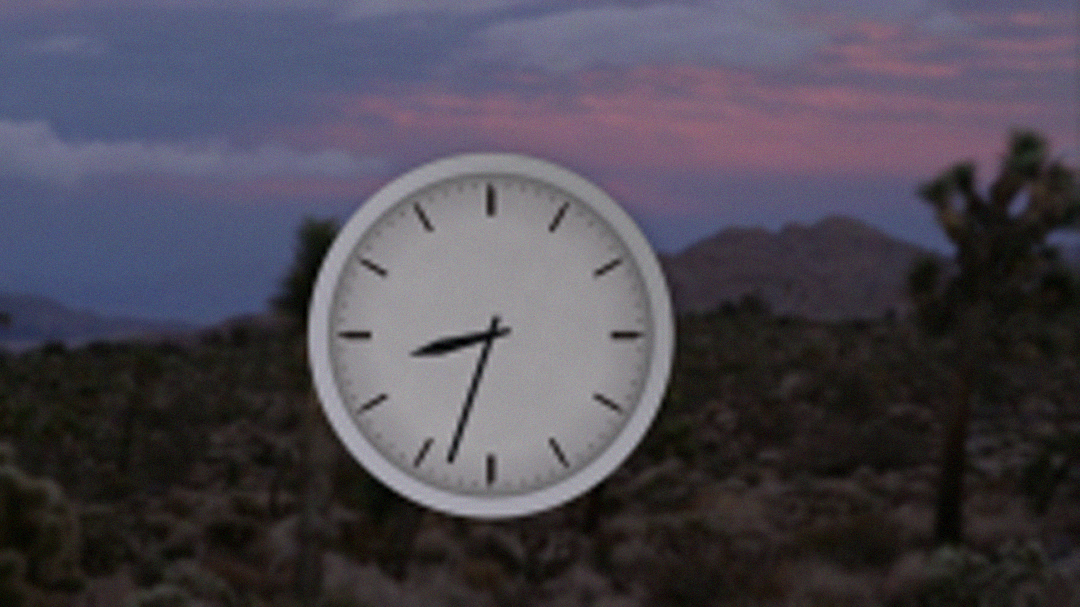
8:33
